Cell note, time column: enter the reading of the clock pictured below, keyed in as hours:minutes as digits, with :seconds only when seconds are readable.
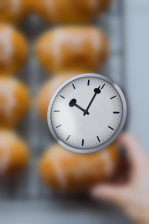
10:04
